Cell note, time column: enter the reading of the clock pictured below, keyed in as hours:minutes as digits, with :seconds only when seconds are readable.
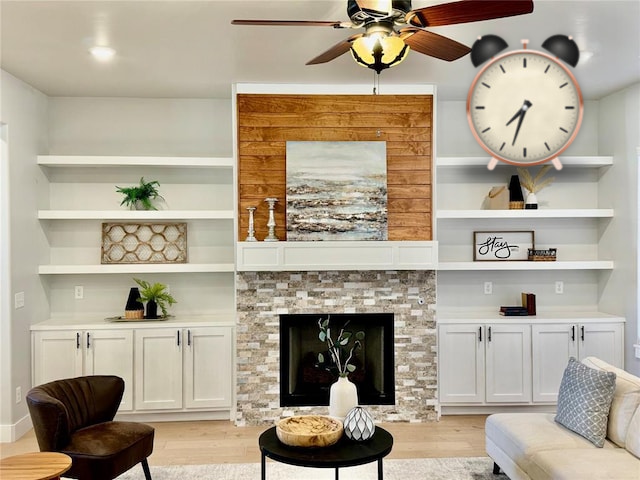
7:33
